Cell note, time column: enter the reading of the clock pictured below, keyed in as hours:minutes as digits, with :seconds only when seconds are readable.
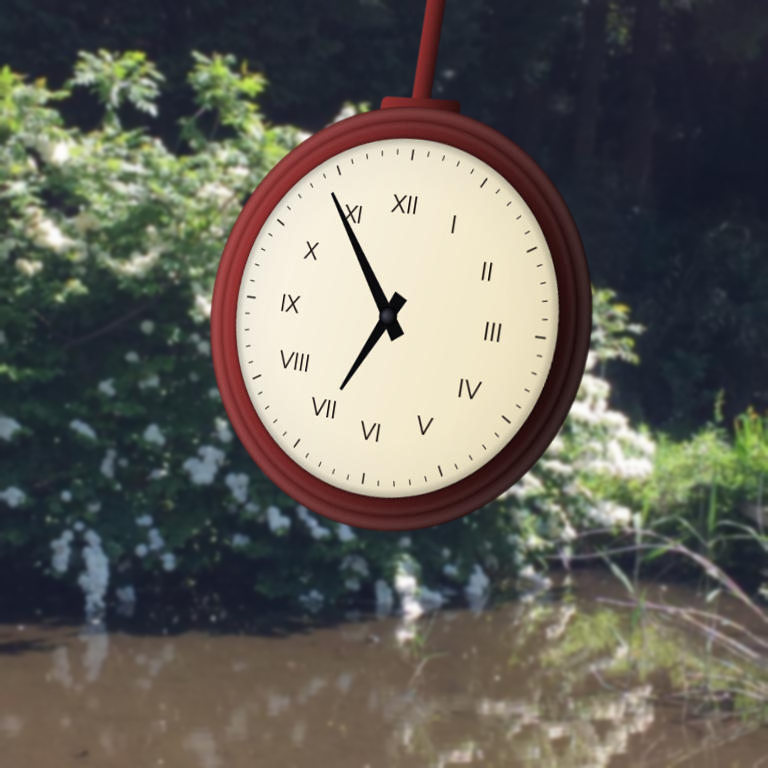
6:54
